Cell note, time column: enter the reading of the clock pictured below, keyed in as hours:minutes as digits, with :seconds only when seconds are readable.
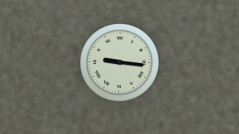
9:16
